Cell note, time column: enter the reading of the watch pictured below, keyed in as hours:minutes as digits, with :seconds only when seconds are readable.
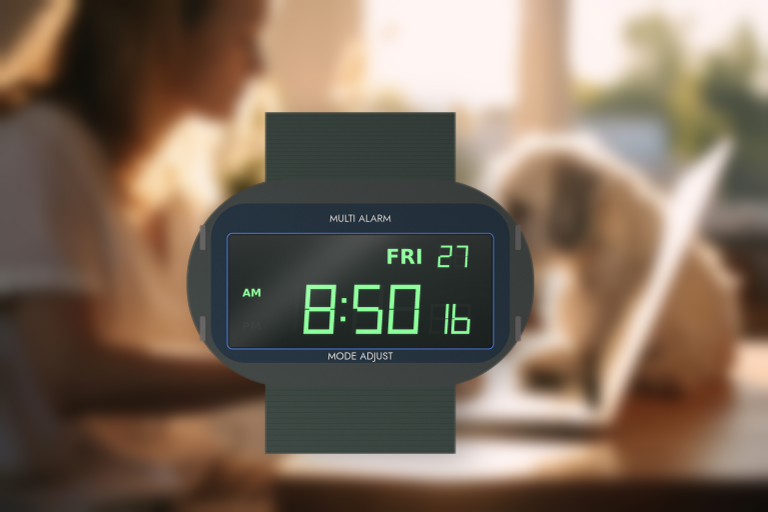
8:50:16
